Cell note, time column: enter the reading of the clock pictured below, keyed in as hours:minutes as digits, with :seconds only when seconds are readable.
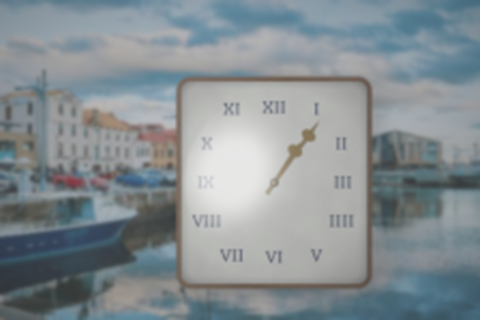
1:06
